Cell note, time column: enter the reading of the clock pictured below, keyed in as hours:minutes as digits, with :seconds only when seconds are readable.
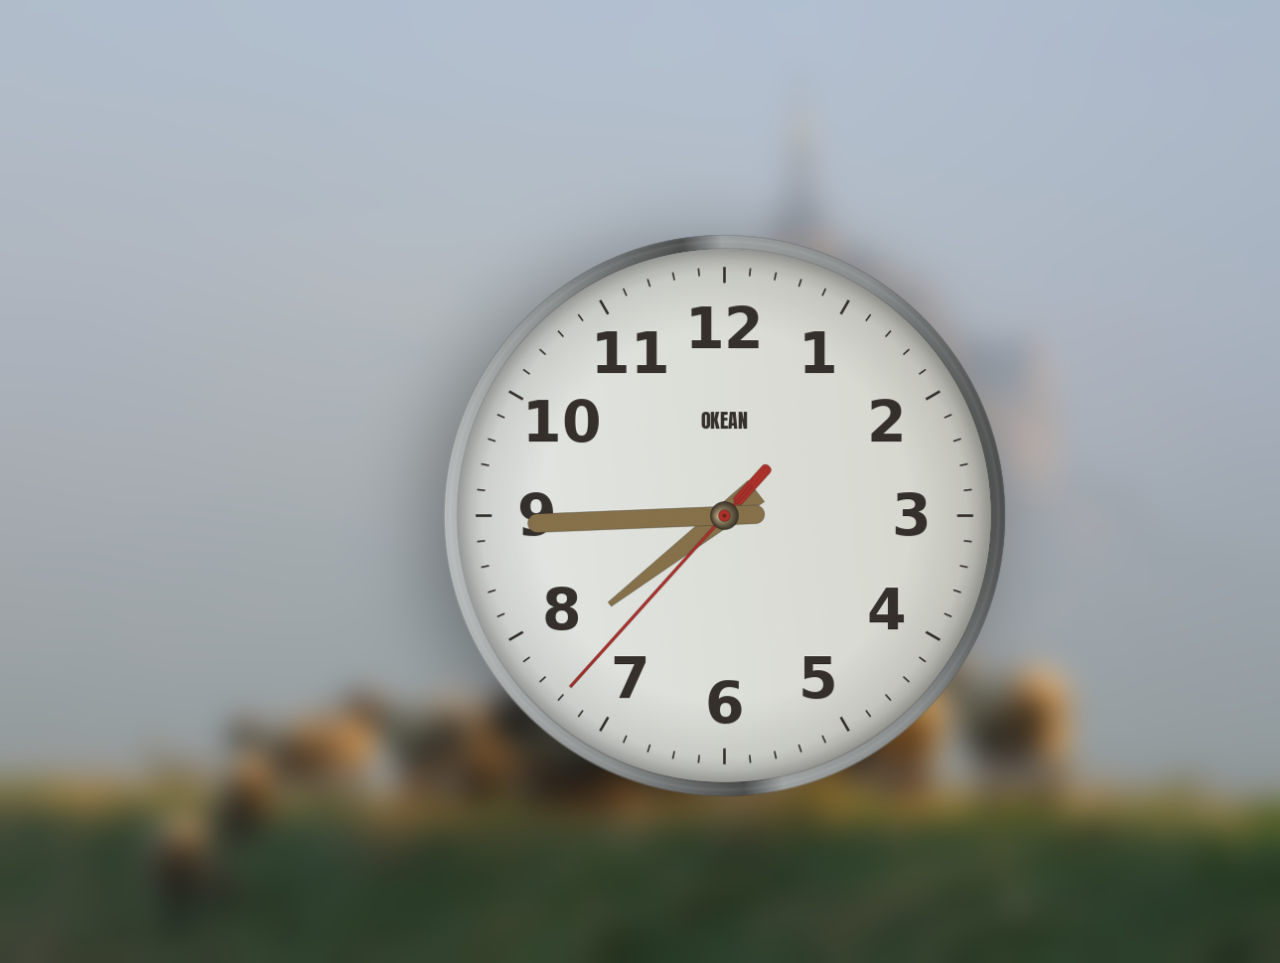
7:44:37
